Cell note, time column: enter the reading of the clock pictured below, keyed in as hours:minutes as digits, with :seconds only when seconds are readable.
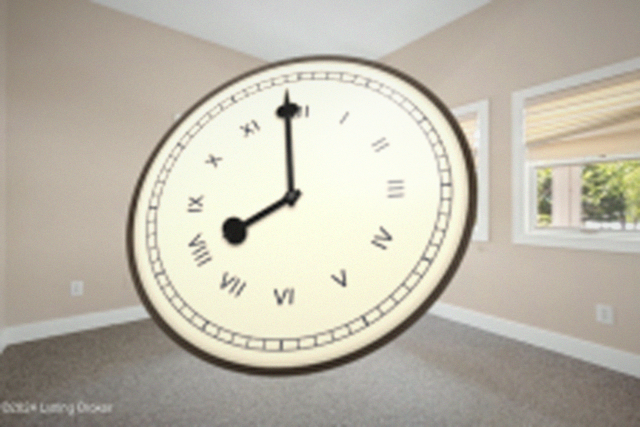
7:59
